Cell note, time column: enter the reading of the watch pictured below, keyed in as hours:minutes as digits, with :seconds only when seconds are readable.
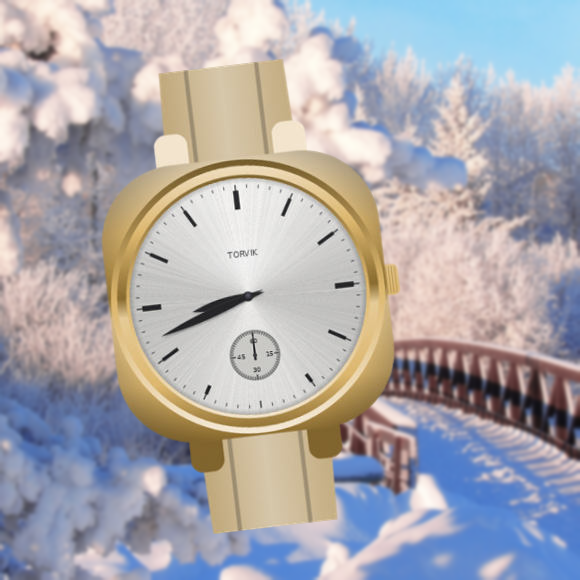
8:42
